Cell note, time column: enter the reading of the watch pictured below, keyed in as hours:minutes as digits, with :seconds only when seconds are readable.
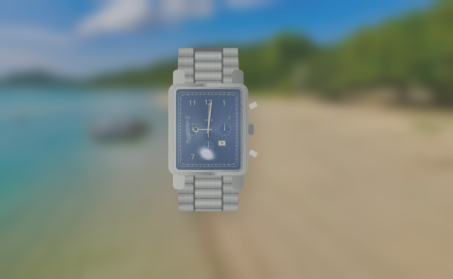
9:01
